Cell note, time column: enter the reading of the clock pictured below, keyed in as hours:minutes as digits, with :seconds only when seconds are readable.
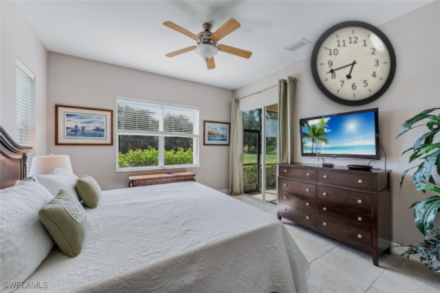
6:42
